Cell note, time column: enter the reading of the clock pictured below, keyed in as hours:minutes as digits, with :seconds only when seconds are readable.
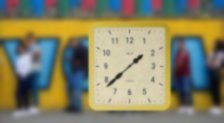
1:38
